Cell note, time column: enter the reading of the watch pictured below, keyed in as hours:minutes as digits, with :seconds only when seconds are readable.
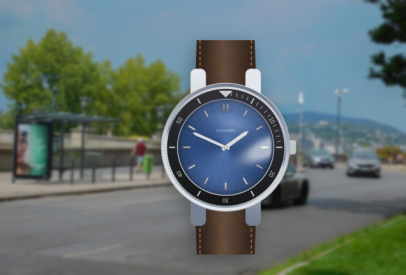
1:49
